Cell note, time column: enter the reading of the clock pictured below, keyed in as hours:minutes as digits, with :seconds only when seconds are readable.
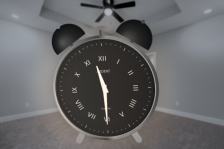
11:30
